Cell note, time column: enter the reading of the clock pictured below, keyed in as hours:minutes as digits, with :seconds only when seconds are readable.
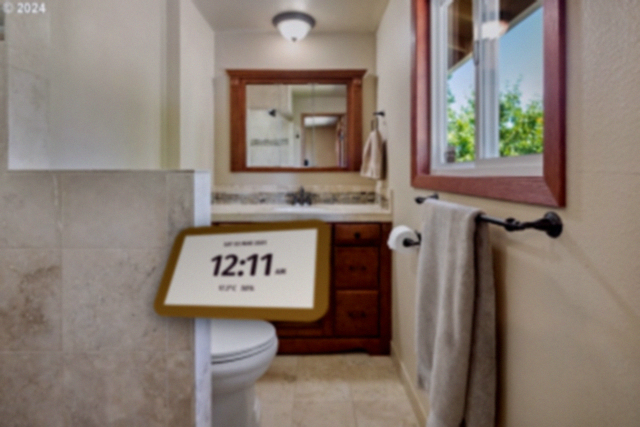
12:11
